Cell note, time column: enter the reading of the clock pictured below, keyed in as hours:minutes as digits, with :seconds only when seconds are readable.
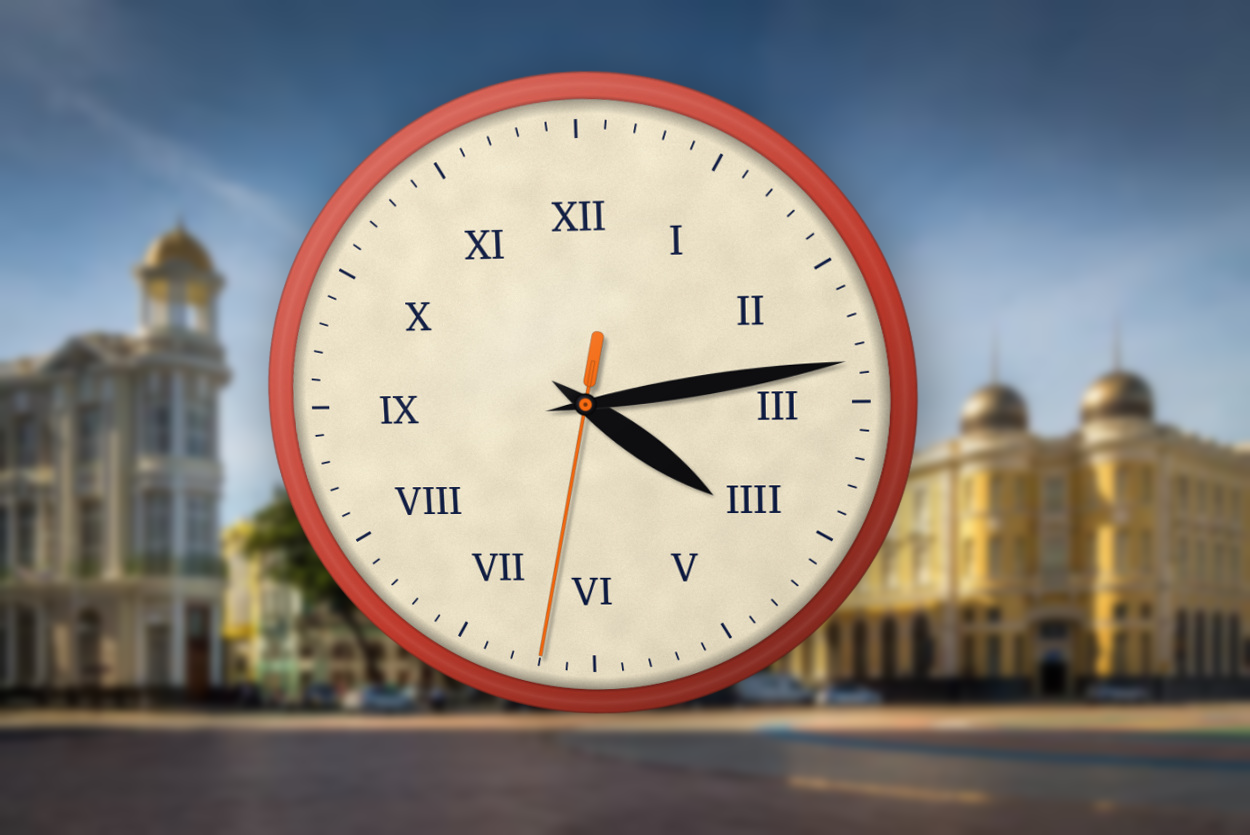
4:13:32
